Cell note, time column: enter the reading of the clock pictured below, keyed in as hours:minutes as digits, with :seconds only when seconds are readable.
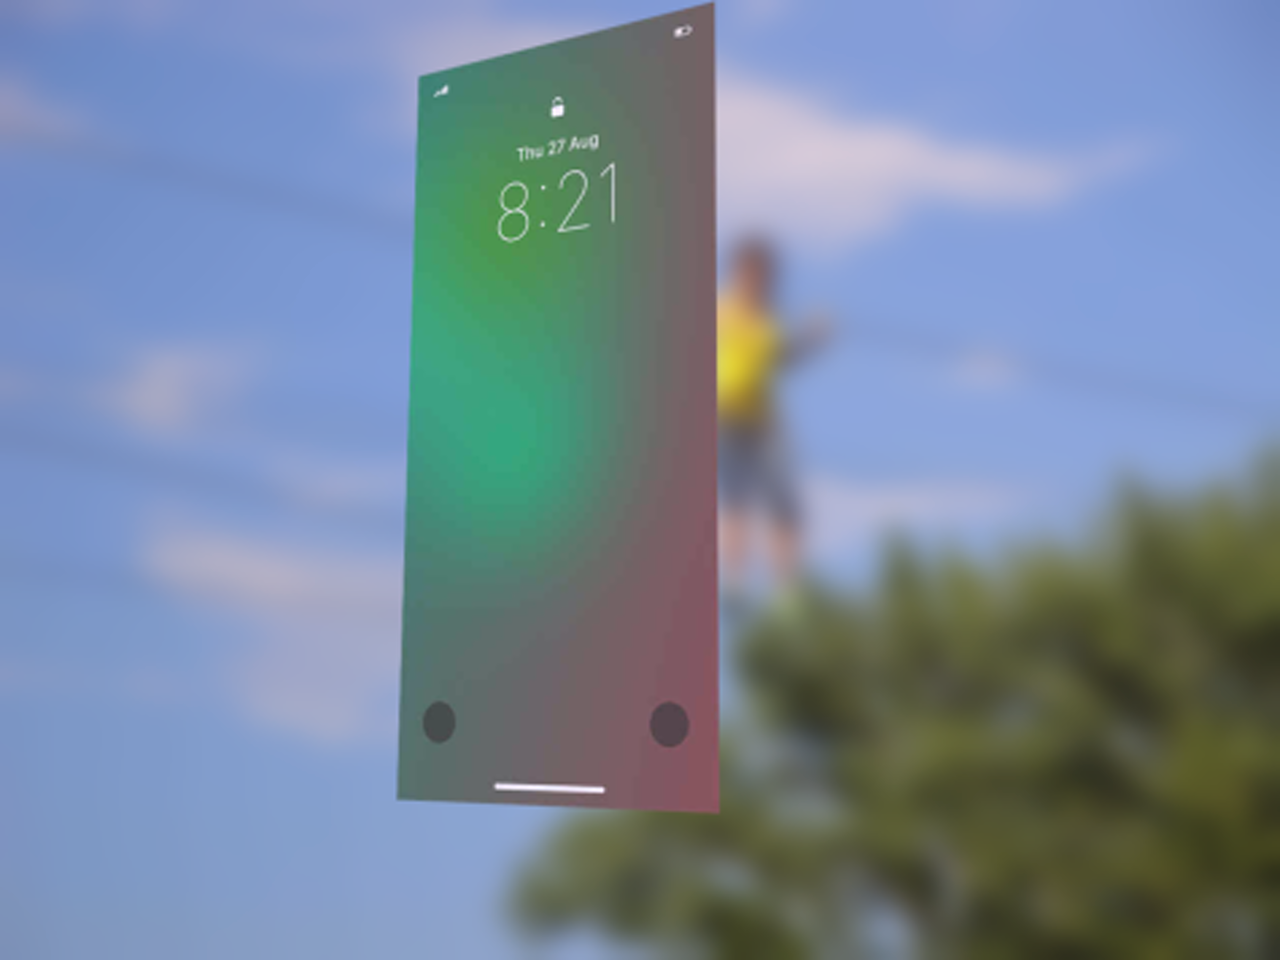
8:21
